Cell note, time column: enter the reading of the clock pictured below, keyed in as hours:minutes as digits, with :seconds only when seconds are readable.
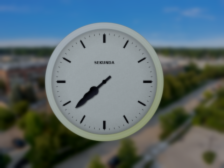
7:38
